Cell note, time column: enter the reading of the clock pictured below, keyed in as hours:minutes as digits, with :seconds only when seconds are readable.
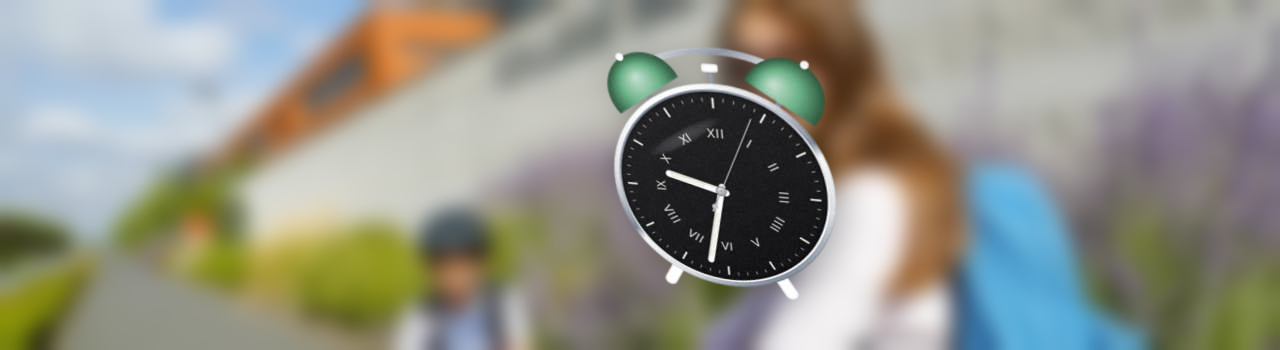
9:32:04
